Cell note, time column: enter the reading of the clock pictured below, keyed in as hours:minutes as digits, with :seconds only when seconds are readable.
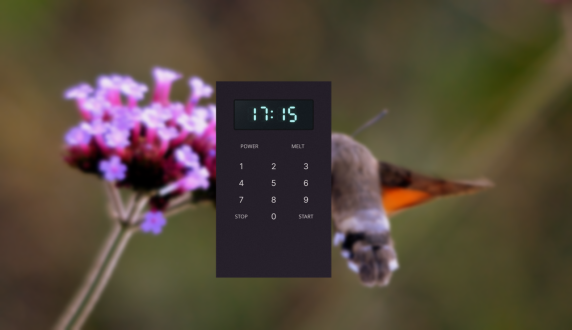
17:15
